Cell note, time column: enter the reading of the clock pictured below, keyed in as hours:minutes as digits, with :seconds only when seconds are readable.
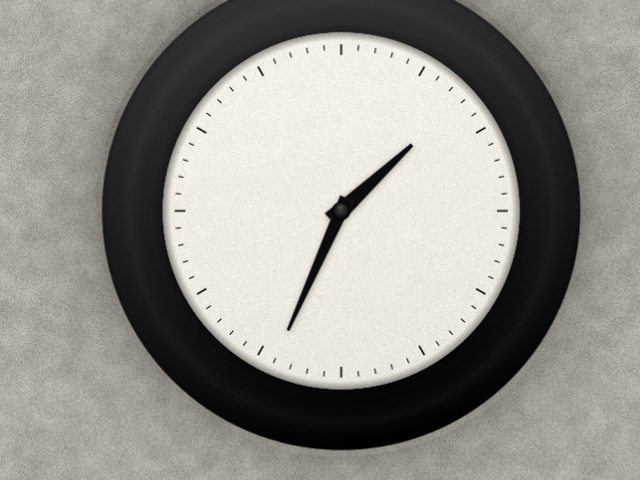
1:34
